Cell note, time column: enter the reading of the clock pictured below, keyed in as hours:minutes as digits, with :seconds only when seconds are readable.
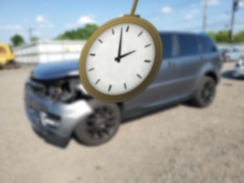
1:58
